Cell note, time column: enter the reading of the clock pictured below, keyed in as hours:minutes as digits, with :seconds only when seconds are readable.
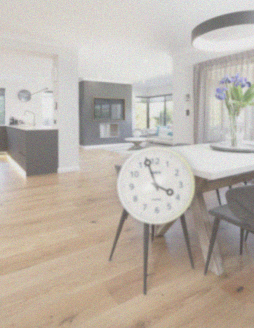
3:57
